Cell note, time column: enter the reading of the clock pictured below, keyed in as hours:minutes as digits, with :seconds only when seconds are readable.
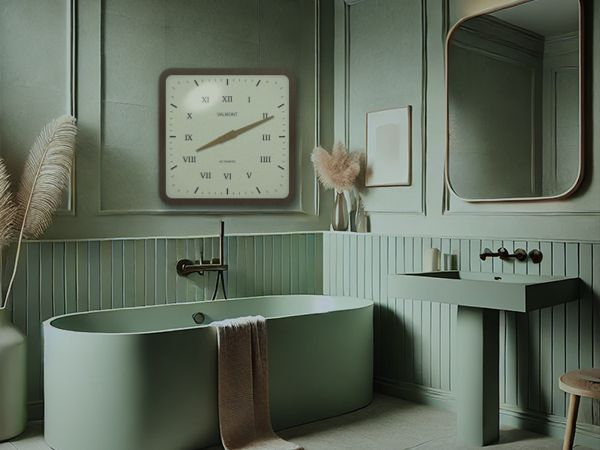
8:11
